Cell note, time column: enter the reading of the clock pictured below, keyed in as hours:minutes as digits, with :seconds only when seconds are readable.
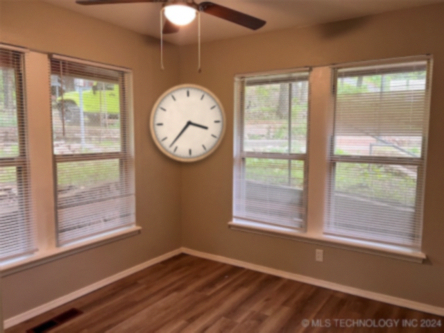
3:37
